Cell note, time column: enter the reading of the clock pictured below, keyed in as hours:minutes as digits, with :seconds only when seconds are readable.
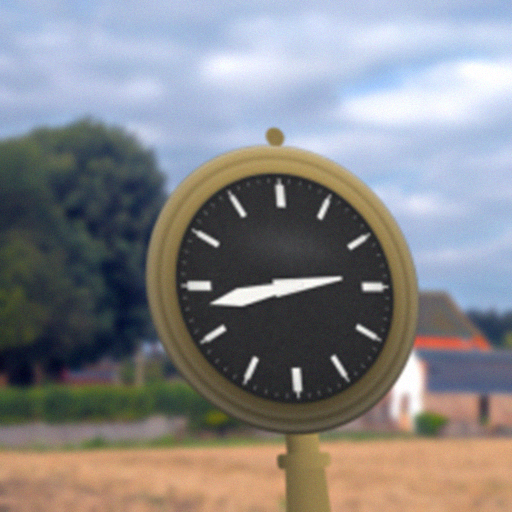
2:43
